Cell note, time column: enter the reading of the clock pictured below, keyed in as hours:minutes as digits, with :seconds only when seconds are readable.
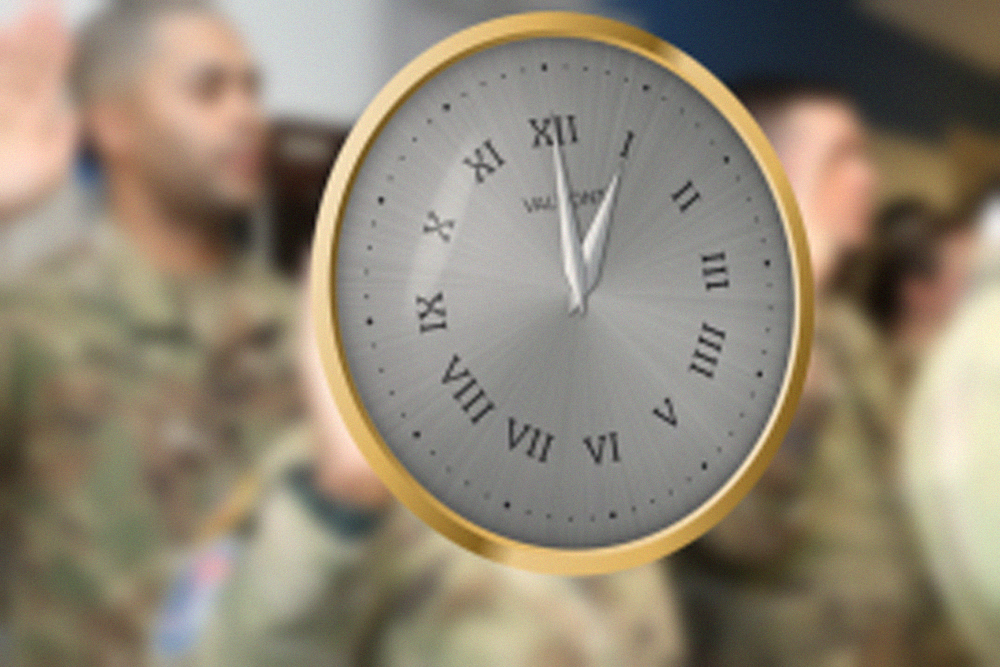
1:00
